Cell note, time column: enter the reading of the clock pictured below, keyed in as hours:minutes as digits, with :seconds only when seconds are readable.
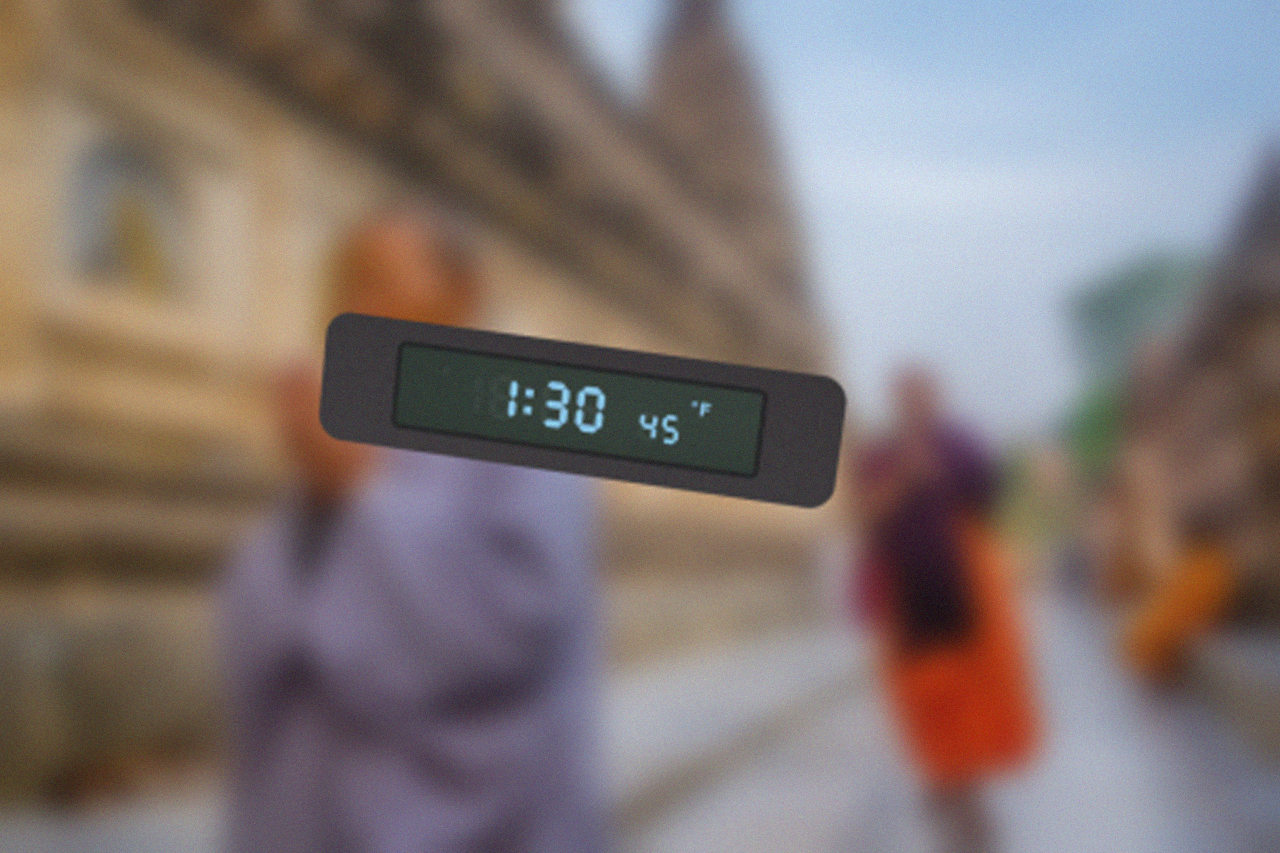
1:30
